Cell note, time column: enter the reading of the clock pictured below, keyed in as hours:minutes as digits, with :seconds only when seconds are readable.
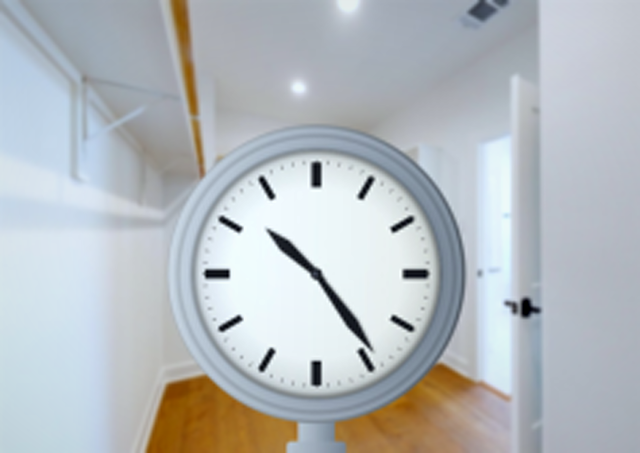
10:24
